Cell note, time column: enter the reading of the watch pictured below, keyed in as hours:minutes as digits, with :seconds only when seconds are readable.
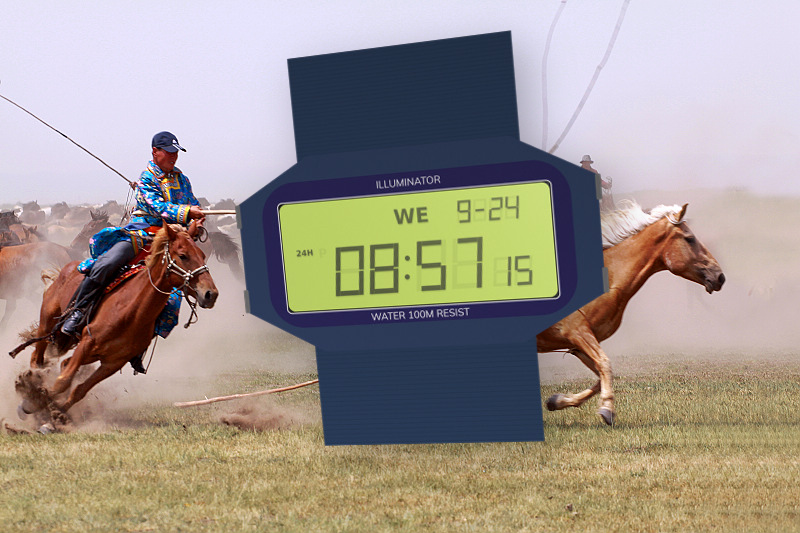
8:57:15
